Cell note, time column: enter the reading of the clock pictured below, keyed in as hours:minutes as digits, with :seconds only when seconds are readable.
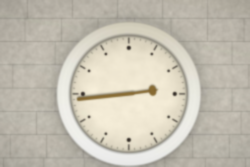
2:44
